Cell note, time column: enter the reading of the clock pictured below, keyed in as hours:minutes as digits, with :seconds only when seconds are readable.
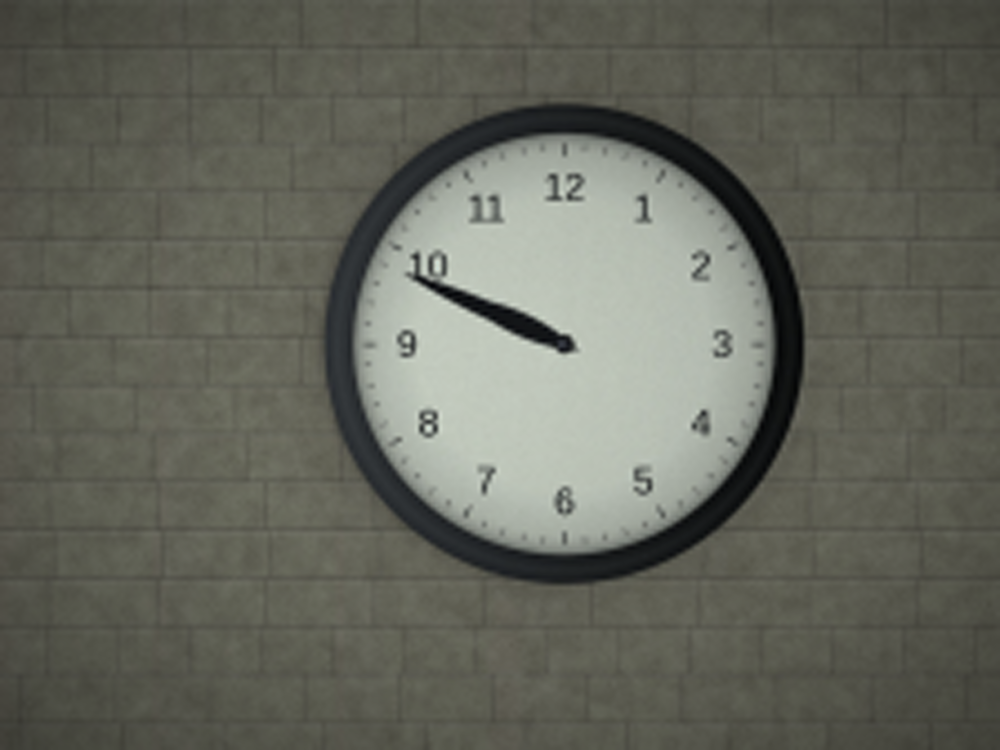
9:49
